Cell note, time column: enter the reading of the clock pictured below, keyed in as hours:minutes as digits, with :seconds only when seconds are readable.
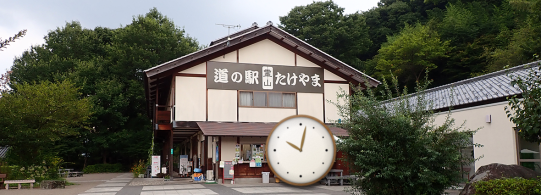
10:02
